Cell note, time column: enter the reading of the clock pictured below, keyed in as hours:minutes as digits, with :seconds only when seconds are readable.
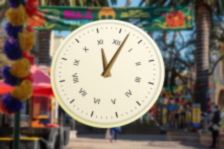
11:02
